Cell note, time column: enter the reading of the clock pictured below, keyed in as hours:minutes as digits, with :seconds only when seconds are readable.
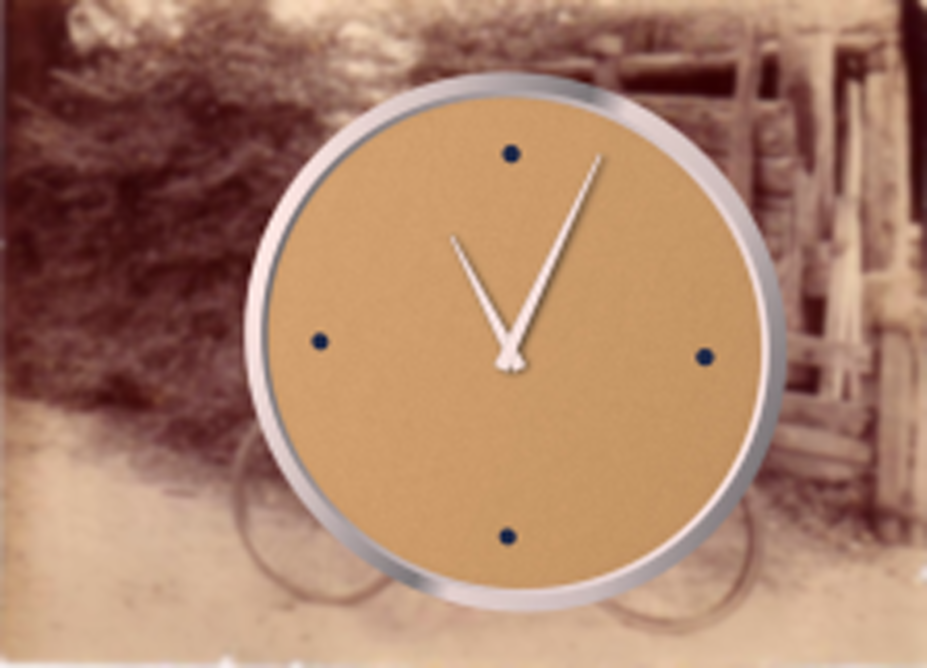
11:04
